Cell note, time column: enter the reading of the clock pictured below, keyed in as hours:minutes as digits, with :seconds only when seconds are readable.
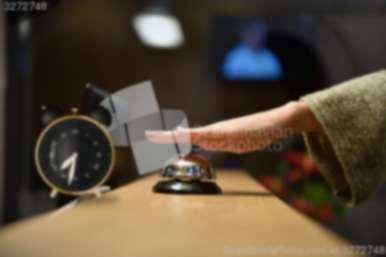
7:32
